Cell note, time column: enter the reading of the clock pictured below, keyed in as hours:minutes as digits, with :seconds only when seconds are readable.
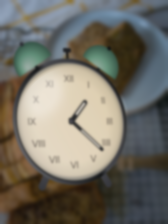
1:22
